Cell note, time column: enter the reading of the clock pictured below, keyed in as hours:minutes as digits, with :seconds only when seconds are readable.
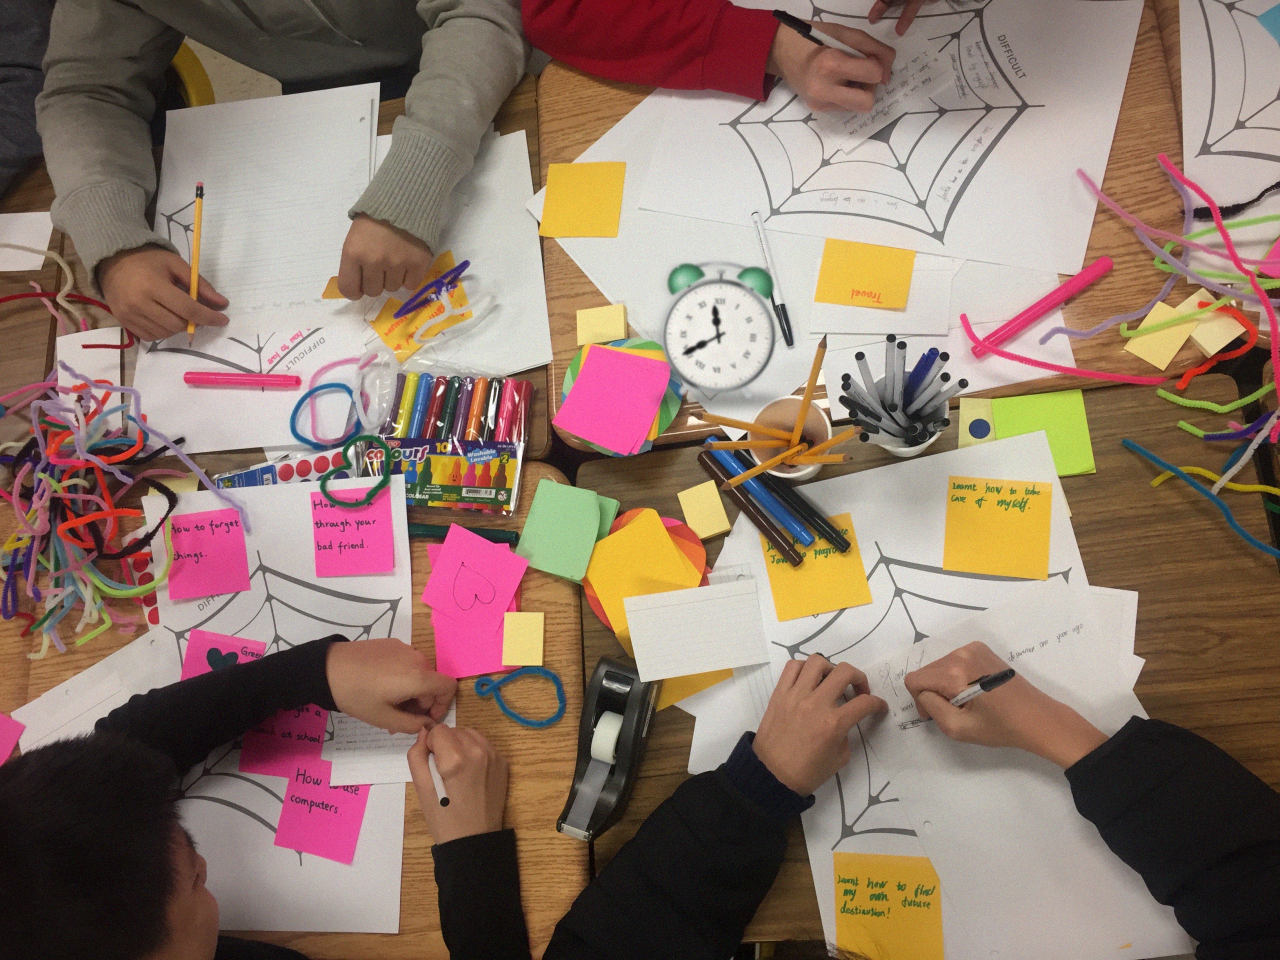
11:40
